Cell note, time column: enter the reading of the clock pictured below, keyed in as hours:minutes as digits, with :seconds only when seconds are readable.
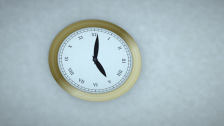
5:01
